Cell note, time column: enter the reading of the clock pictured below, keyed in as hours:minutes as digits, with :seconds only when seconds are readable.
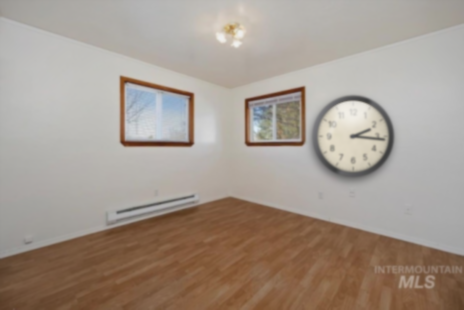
2:16
